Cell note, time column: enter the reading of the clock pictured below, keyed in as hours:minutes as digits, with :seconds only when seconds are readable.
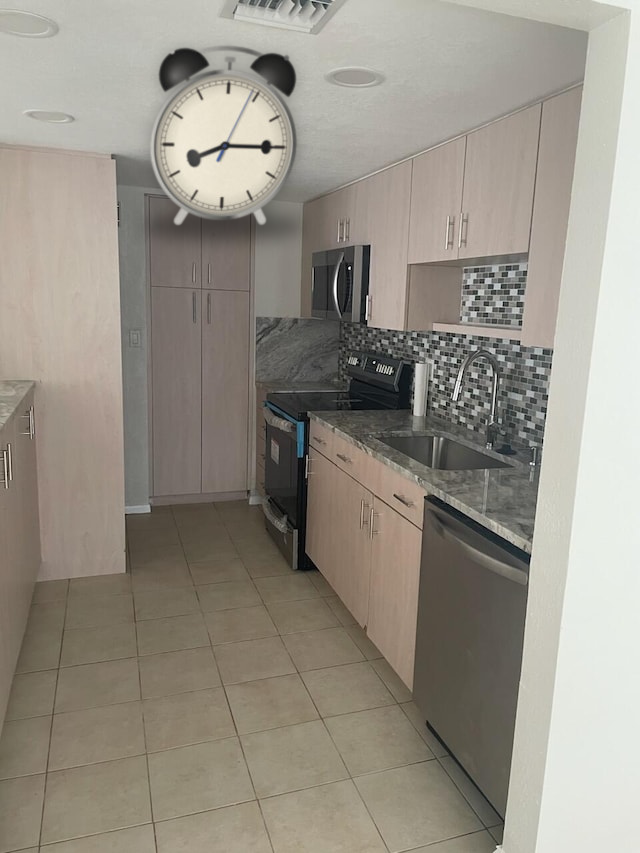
8:15:04
